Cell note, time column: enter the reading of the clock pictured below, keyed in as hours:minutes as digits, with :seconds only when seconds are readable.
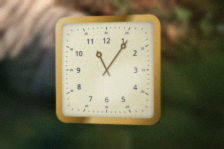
11:06
